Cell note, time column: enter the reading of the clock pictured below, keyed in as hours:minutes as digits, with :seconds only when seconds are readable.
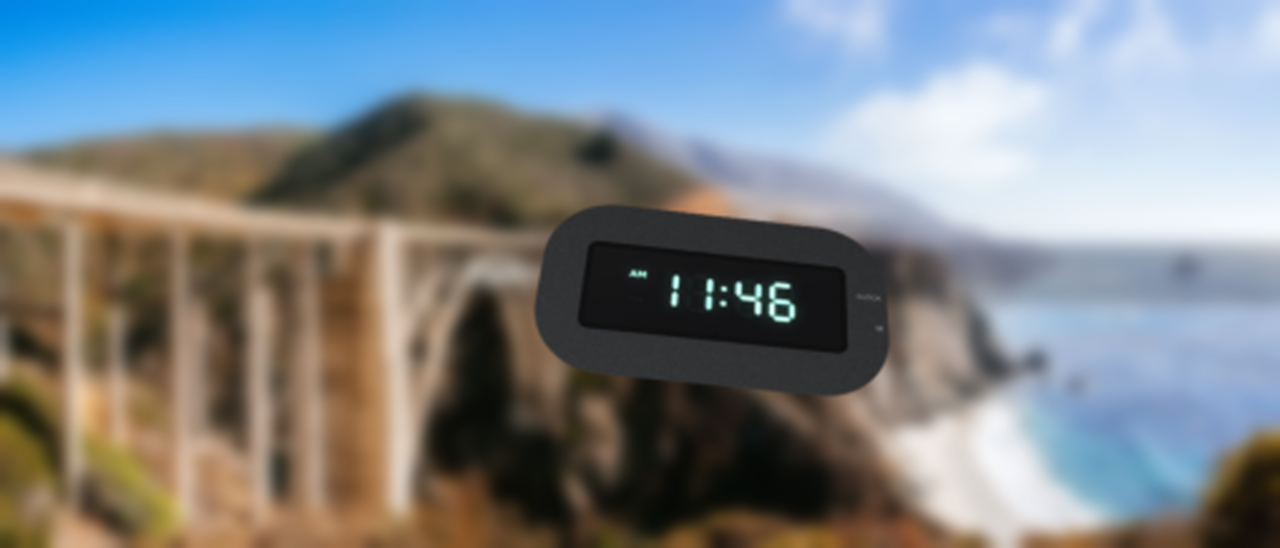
11:46
